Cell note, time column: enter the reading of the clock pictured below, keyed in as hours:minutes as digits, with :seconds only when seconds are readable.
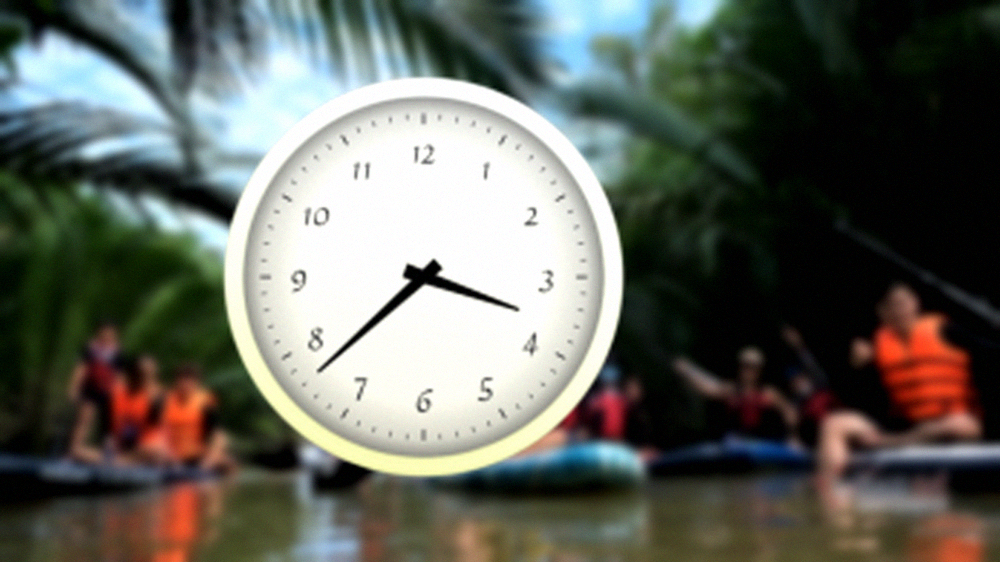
3:38
